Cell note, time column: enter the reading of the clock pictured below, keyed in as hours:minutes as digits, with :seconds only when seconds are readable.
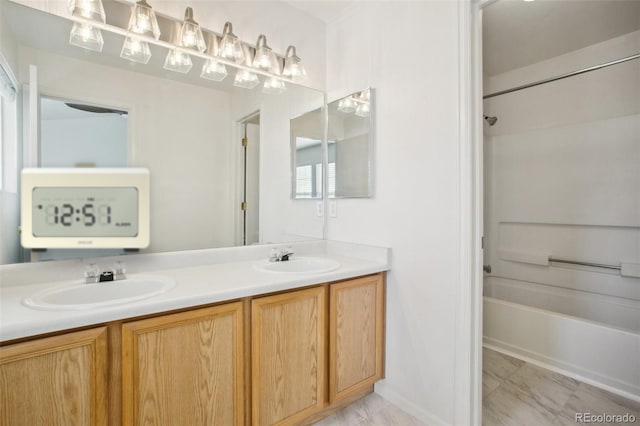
12:51
